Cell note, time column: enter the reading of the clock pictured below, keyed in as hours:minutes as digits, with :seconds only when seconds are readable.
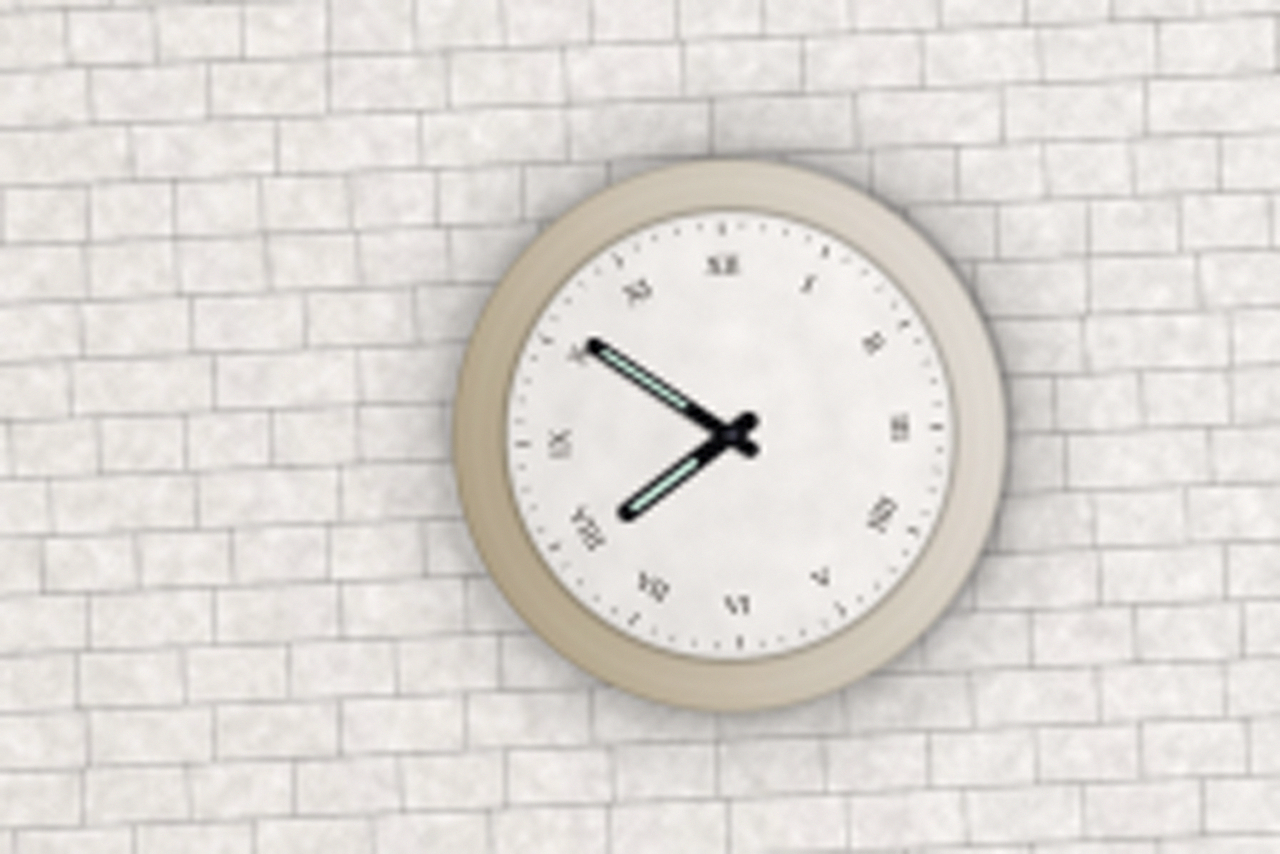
7:51
